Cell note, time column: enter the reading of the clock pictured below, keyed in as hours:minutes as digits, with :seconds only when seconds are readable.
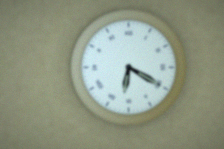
6:20
